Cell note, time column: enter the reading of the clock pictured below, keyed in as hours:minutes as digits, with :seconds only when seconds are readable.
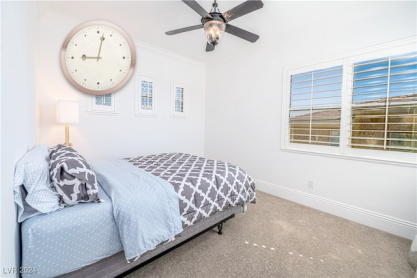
9:02
